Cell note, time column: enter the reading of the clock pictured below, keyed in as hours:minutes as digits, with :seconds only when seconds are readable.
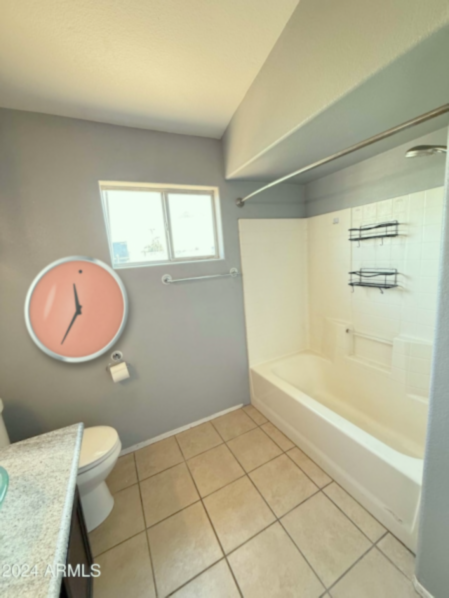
11:34
